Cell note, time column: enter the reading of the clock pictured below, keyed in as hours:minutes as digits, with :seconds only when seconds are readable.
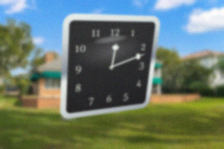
12:12
